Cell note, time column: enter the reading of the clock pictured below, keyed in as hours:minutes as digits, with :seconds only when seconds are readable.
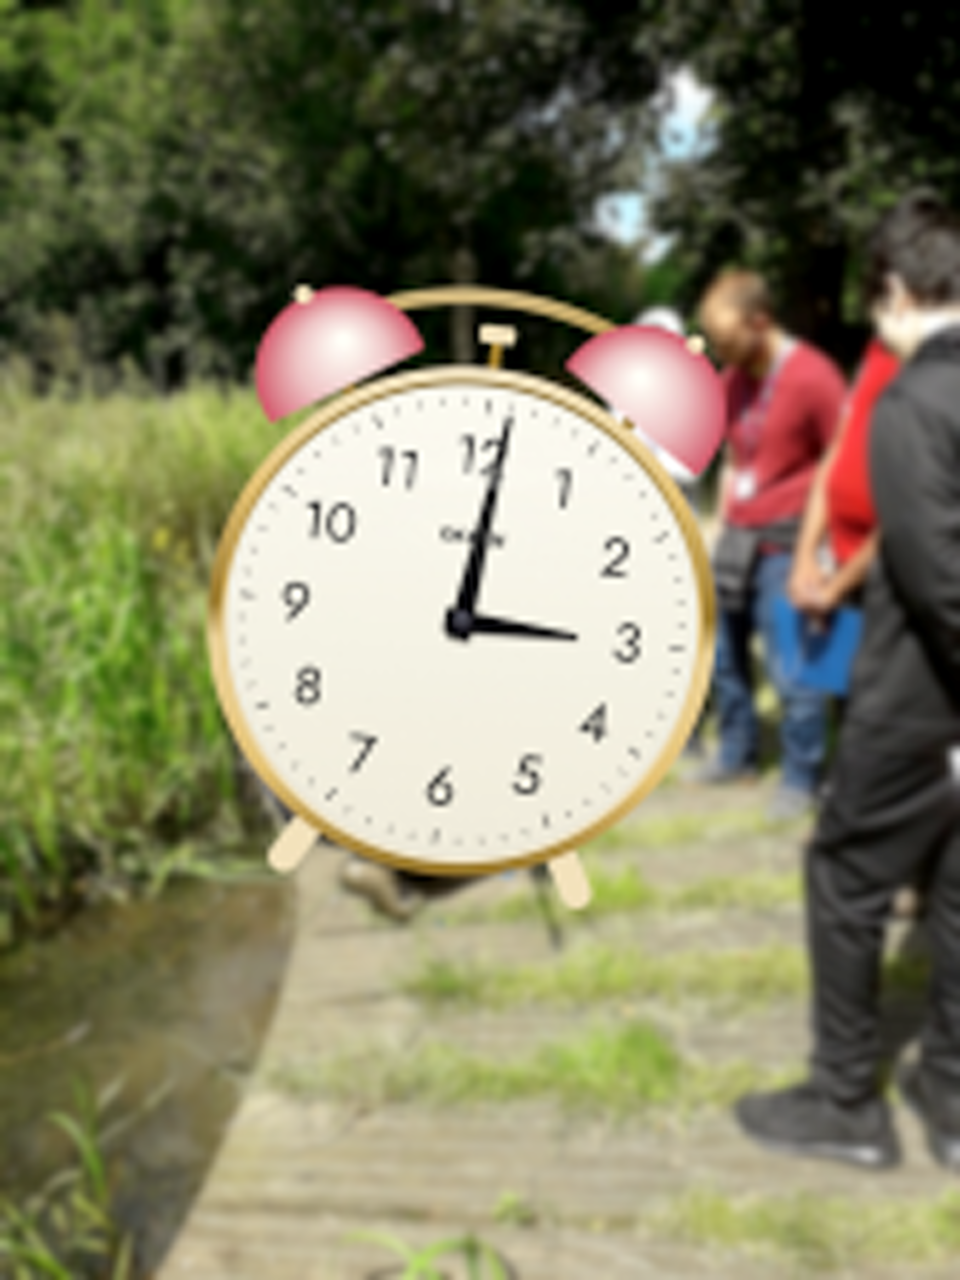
3:01
